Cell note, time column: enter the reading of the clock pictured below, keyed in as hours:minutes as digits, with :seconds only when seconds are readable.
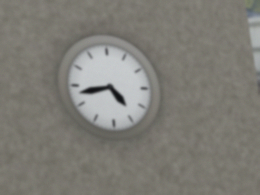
4:43
